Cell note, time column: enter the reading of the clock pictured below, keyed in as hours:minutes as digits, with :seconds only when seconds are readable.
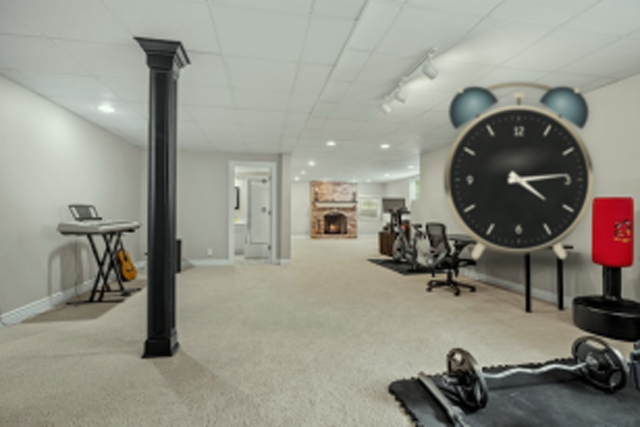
4:14
